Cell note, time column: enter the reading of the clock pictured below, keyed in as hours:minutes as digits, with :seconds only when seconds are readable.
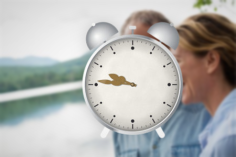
9:46
